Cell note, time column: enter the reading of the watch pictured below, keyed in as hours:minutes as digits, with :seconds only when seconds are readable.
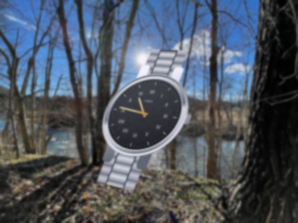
10:46
